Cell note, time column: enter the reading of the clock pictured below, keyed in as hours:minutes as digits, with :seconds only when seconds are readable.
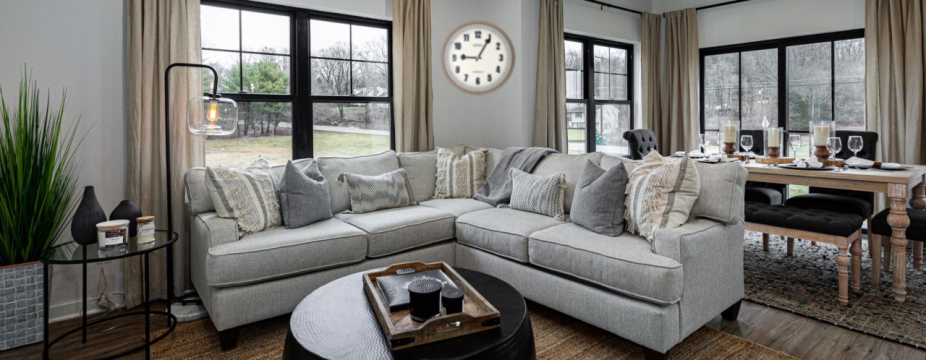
9:05
